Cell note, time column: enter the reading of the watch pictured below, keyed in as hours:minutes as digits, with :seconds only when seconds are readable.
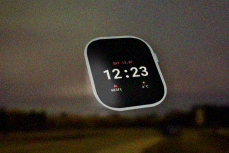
12:23
